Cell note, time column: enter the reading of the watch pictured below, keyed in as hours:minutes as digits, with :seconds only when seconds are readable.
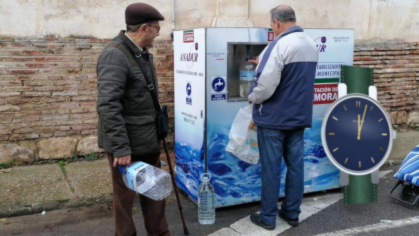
12:03
